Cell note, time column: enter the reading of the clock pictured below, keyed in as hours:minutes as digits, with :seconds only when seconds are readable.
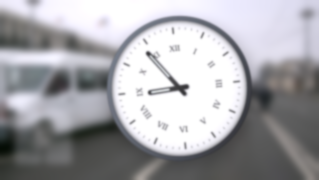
8:54
